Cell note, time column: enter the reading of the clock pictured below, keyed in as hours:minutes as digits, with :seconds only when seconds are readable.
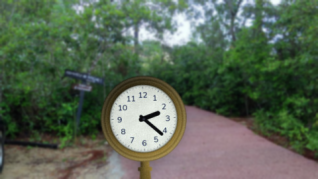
2:22
